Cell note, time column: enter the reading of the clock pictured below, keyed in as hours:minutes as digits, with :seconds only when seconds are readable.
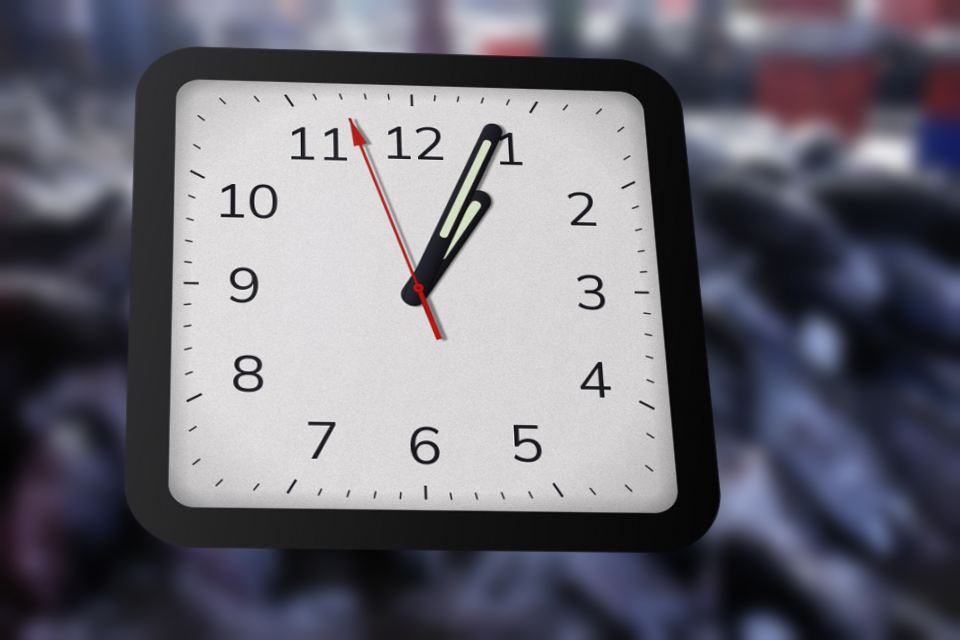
1:03:57
